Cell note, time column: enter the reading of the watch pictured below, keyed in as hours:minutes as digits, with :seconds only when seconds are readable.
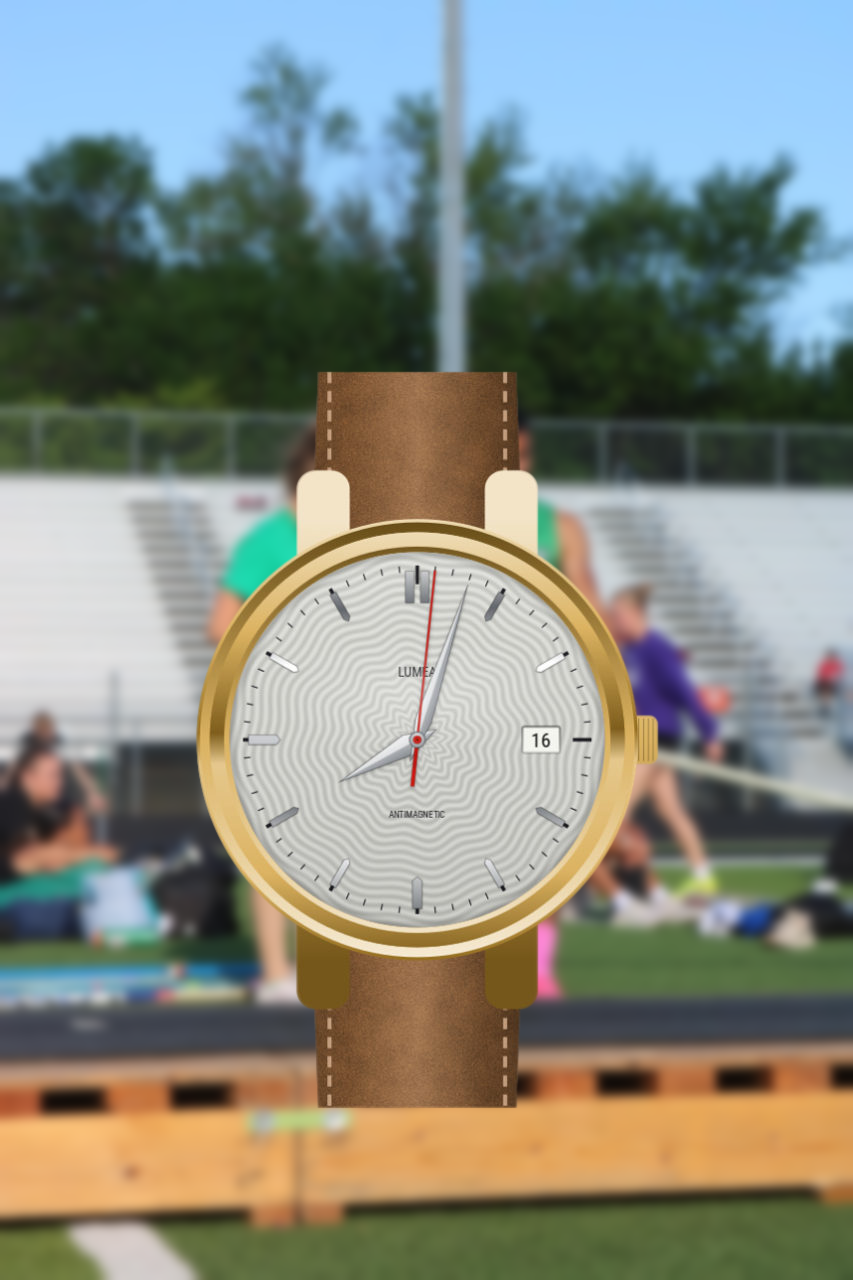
8:03:01
